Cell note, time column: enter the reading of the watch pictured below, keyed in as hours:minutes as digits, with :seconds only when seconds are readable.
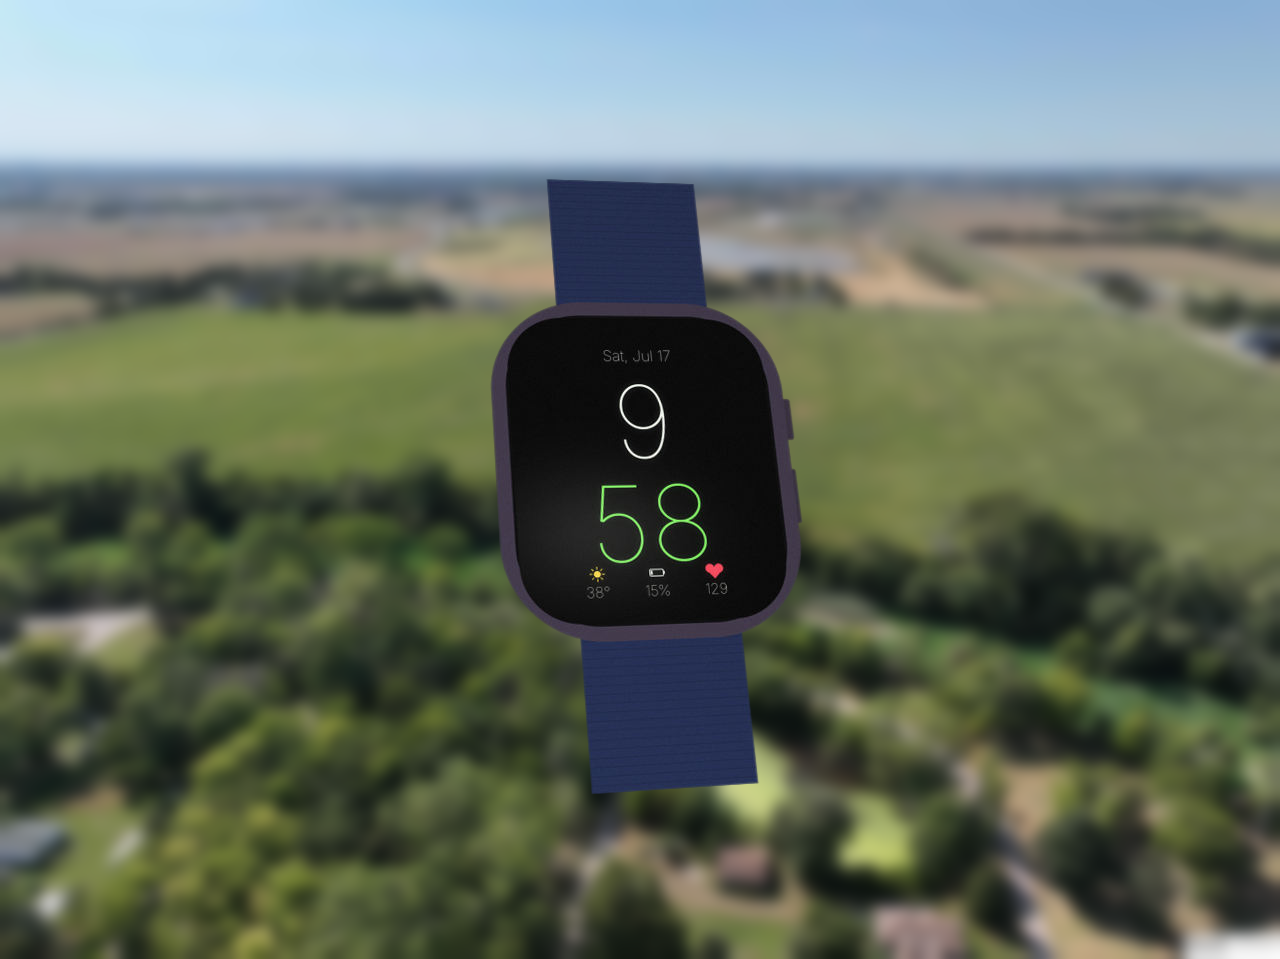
9:58
